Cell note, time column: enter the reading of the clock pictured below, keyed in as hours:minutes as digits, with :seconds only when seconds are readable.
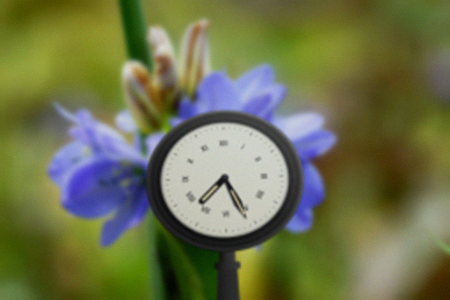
7:26
